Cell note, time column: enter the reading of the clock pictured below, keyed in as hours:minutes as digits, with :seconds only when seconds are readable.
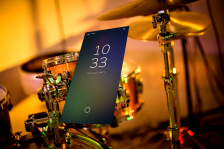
10:33
